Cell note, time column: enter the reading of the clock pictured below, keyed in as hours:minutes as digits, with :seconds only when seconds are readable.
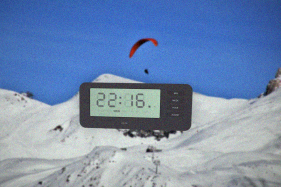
22:16
